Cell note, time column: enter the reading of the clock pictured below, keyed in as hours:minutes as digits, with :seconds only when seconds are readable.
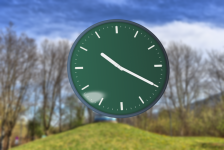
10:20
